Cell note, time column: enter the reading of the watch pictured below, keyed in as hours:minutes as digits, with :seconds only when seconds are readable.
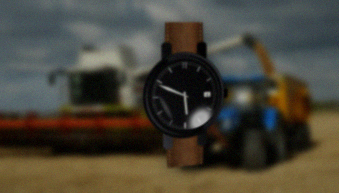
5:49
